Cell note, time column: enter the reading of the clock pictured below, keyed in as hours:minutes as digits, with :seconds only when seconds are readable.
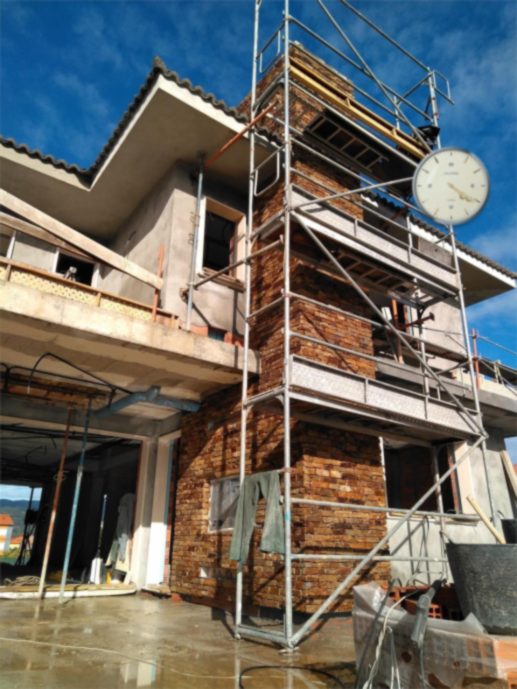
4:21
